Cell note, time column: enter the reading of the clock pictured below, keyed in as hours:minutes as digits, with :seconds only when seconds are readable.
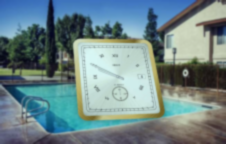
9:50
